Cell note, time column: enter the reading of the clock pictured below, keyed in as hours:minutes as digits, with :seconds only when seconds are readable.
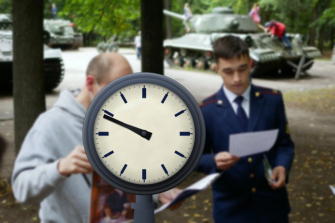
9:49
